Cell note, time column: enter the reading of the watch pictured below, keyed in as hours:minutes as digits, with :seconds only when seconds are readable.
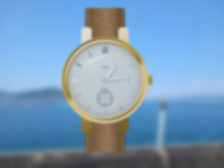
1:14
